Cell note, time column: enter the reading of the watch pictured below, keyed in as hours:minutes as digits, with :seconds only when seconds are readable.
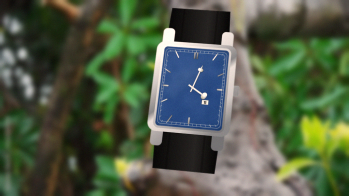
4:03
